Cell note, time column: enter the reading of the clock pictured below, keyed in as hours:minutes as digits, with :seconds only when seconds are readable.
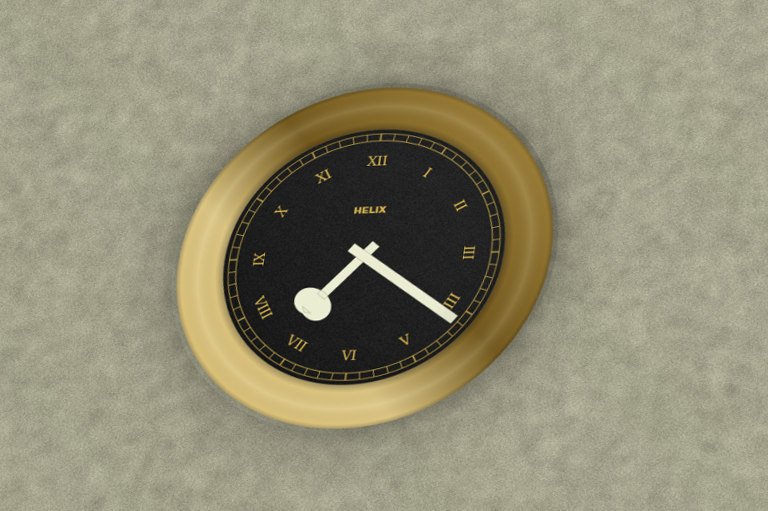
7:21
